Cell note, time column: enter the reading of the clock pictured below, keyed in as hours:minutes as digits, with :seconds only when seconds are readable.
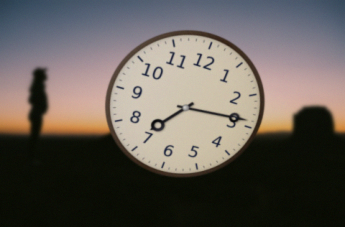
7:14
